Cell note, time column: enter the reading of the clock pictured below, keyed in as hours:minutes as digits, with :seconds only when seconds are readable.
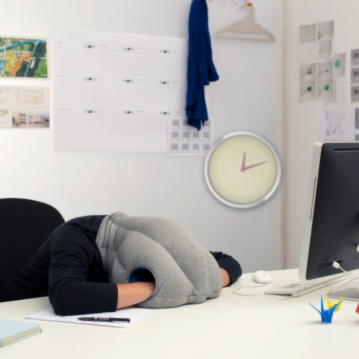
12:12
